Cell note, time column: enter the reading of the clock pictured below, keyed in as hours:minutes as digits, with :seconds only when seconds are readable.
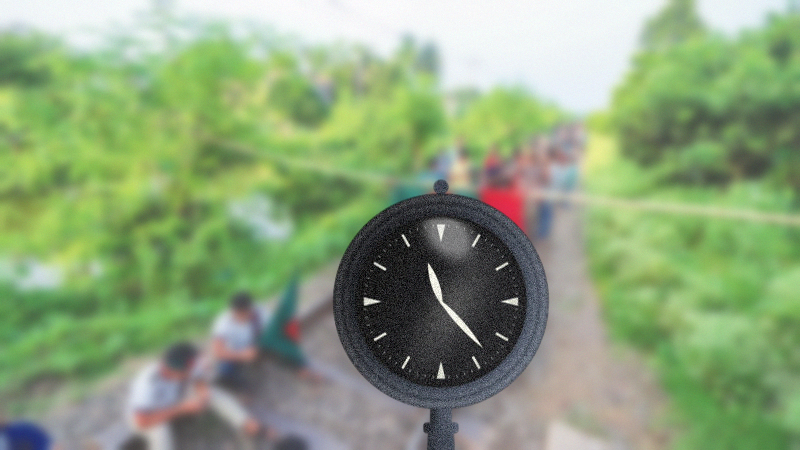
11:23
